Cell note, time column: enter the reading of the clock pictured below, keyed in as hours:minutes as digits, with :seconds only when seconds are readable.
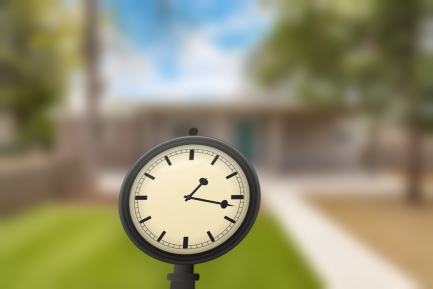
1:17
